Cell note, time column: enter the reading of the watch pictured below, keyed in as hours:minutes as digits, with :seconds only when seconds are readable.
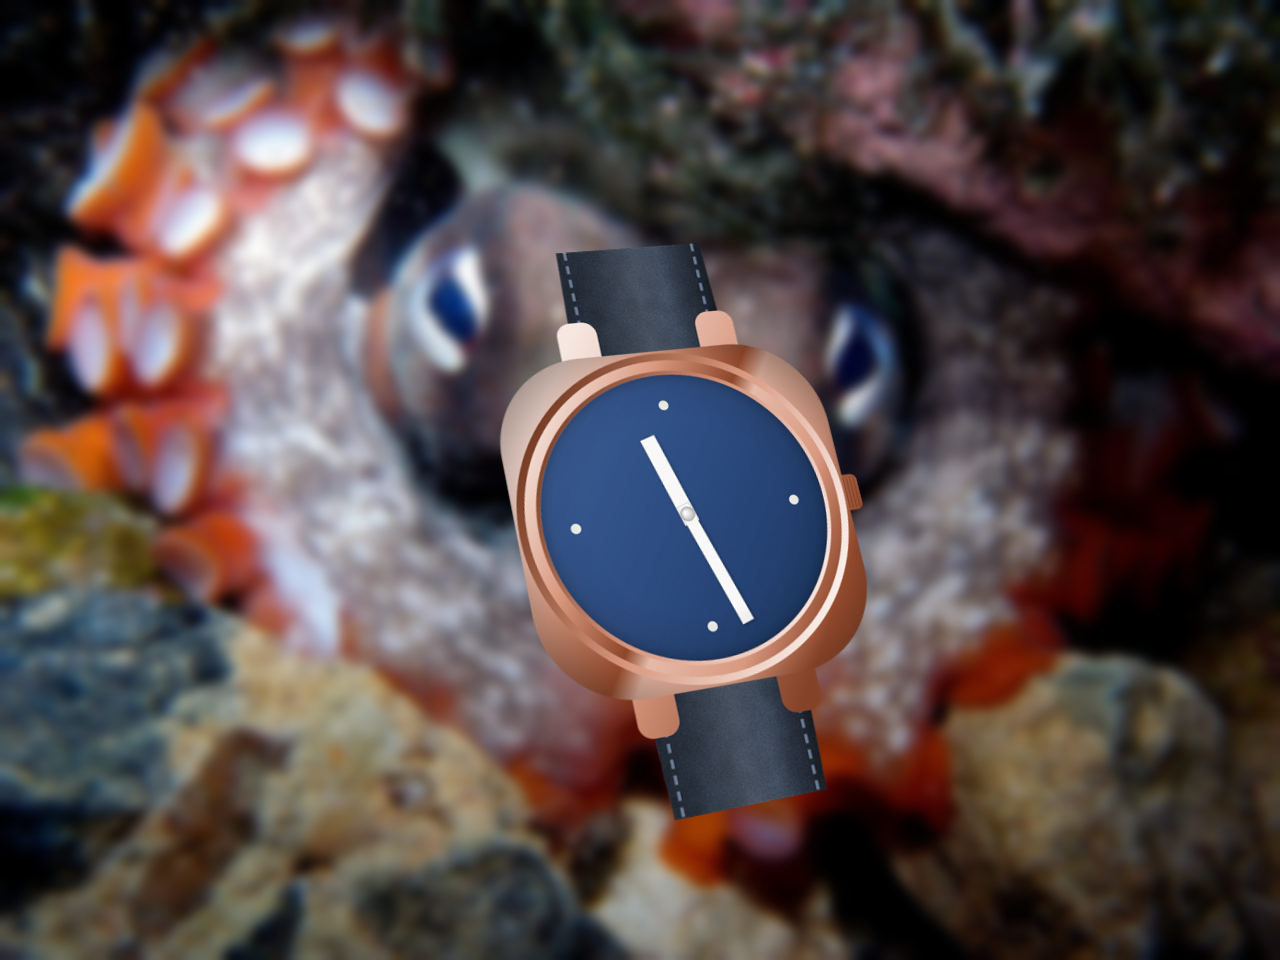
11:27
